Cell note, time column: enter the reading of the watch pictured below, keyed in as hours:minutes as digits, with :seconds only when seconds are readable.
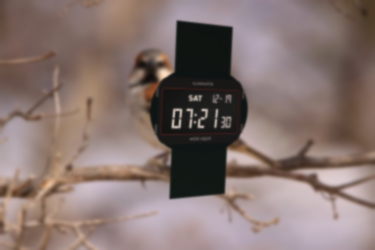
7:21:30
